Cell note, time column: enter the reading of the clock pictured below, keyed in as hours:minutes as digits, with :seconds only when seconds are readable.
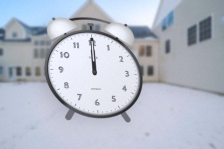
12:00
